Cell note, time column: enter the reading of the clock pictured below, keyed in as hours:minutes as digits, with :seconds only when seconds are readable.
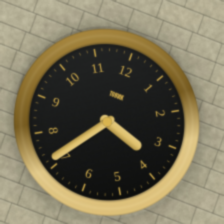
3:36
